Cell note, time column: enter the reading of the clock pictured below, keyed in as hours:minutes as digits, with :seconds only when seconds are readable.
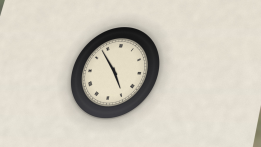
4:53
